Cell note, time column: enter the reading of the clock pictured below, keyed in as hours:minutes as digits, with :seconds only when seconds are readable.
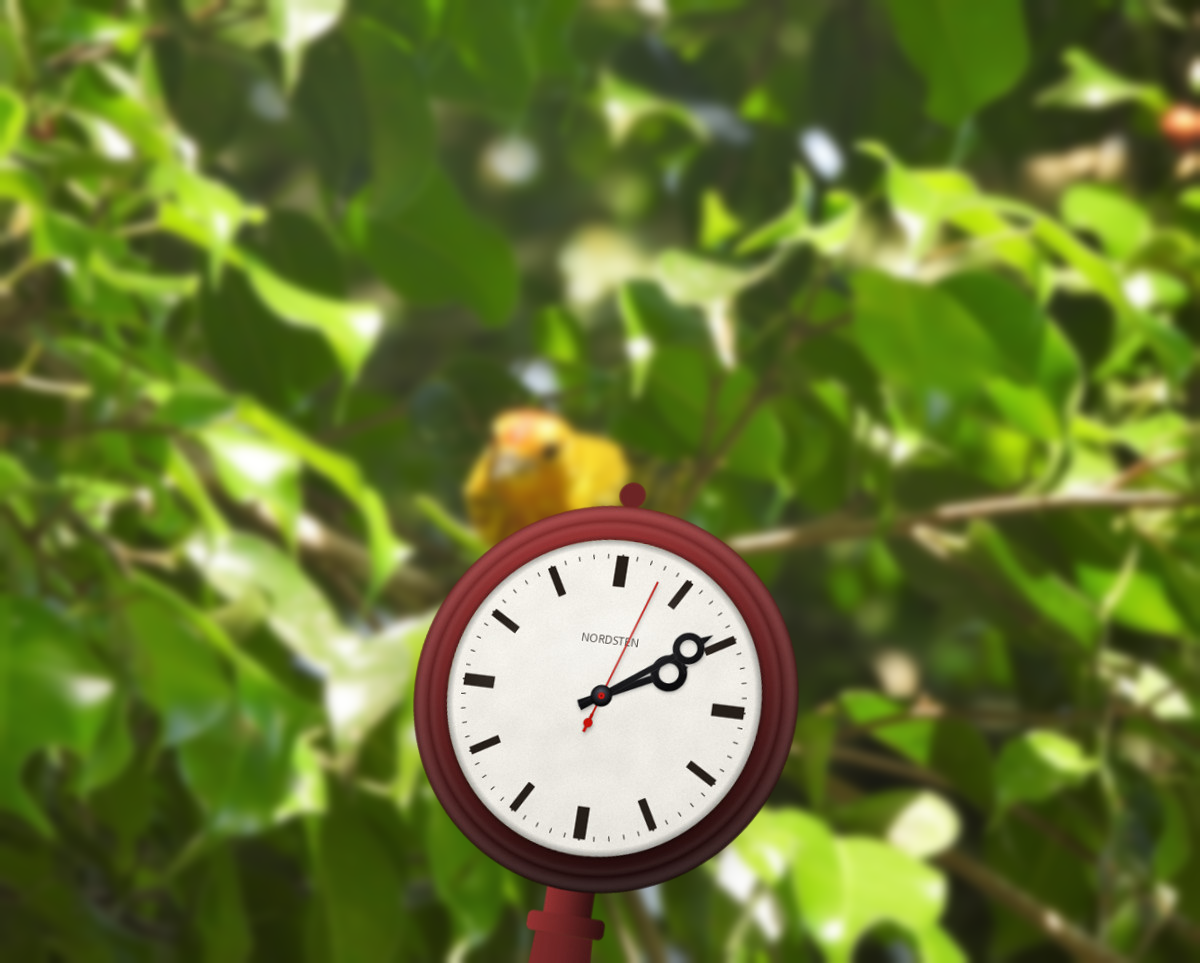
2:09:03
